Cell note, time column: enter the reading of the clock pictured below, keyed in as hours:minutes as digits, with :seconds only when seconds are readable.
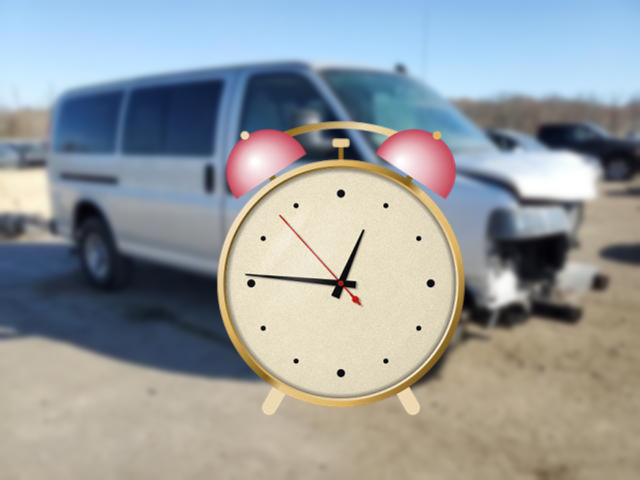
12:45:53
